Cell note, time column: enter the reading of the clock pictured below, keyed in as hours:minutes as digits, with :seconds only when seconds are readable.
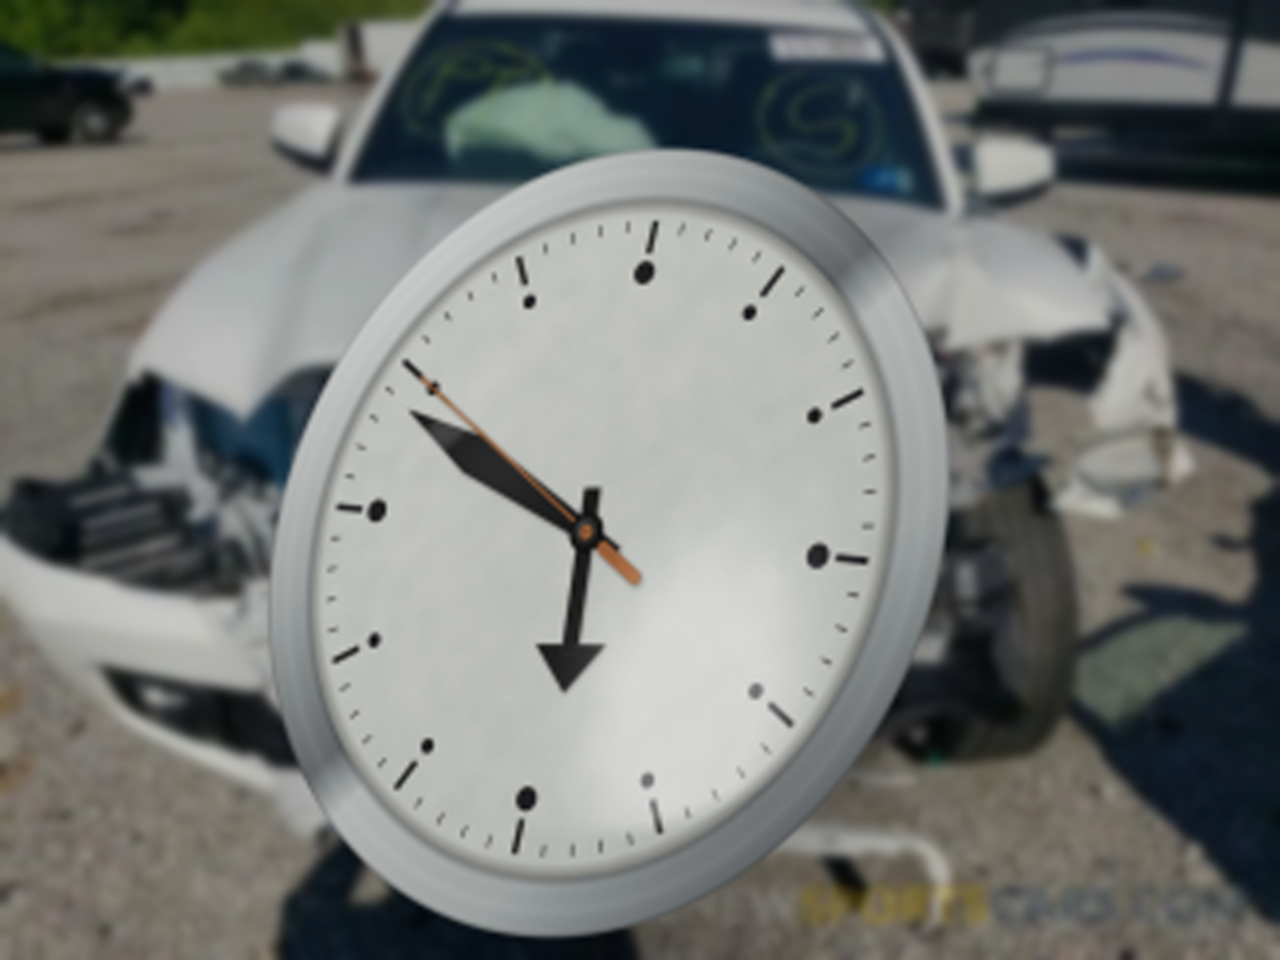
5:48:50
